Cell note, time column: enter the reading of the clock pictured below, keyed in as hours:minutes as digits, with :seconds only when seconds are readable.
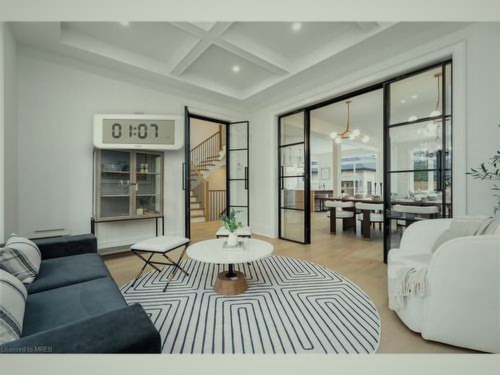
1:07
